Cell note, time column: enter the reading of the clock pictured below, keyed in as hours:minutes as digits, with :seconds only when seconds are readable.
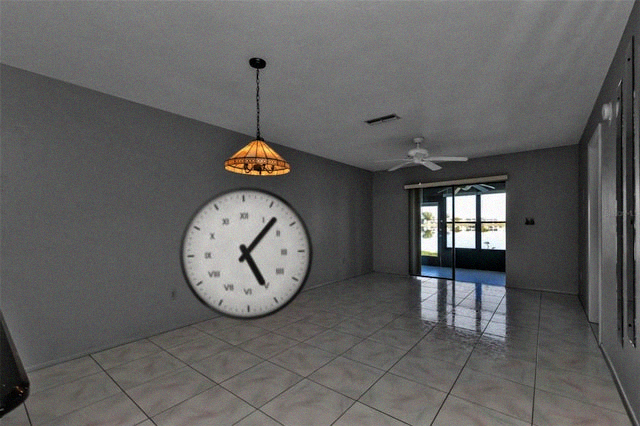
5:07
